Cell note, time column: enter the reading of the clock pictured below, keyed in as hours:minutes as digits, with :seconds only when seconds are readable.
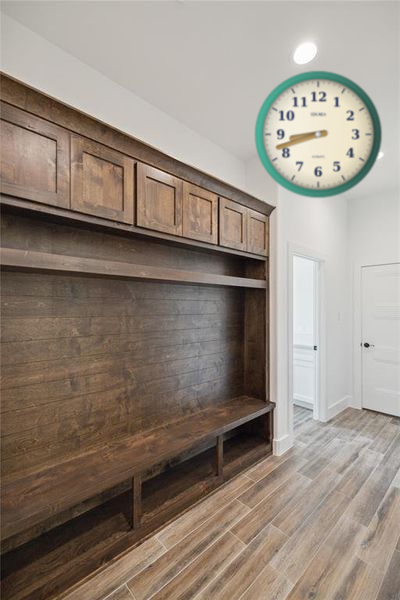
8:42
